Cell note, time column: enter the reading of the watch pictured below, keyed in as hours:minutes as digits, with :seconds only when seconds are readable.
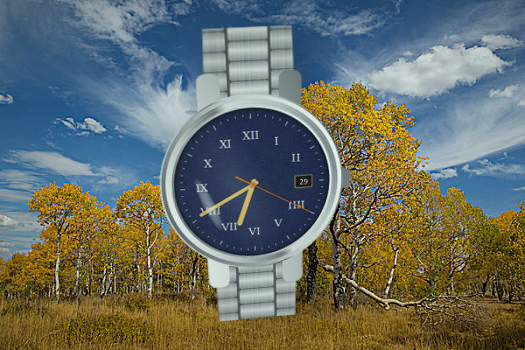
6:40:20
